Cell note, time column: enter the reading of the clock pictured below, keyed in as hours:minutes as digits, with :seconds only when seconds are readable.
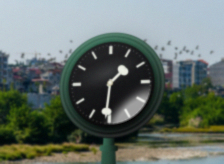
1:31
